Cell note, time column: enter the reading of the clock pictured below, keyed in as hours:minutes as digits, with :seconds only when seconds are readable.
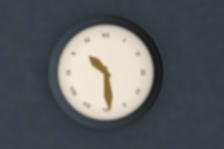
10:29
